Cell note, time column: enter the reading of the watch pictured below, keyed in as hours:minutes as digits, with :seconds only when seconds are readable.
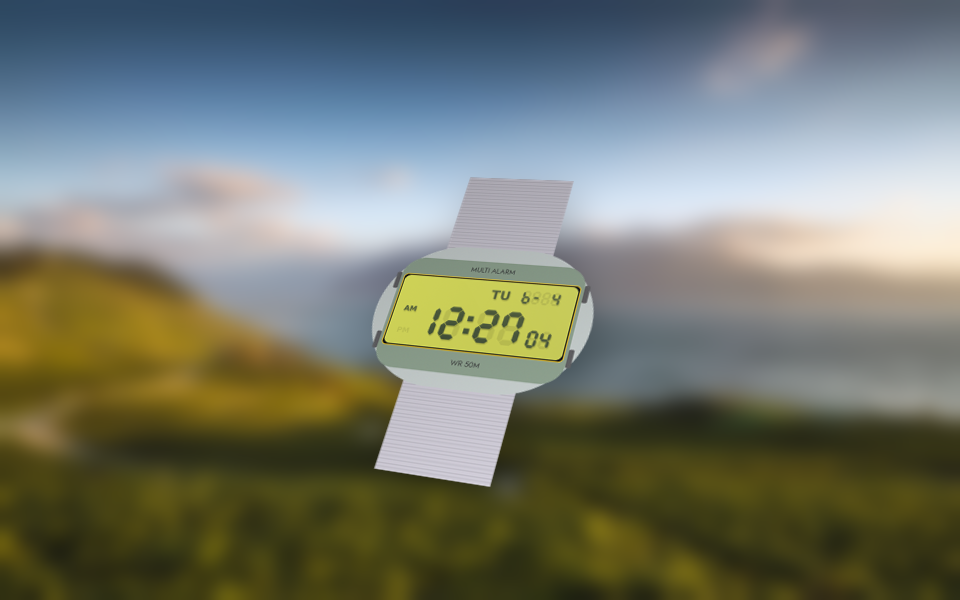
12:27:04
